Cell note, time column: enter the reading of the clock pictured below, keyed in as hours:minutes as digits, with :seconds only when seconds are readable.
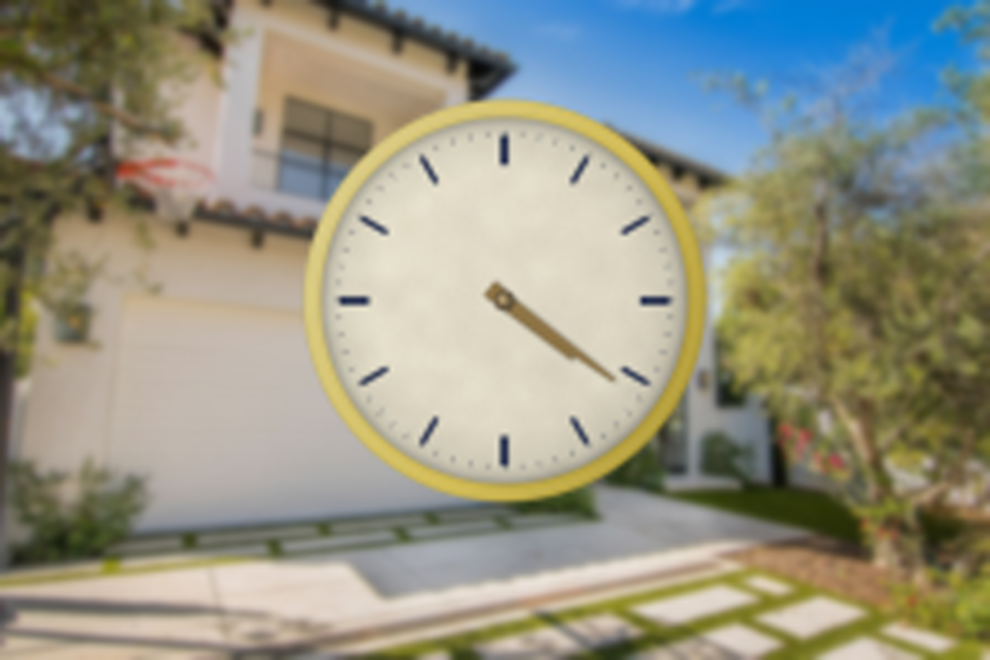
4:21
